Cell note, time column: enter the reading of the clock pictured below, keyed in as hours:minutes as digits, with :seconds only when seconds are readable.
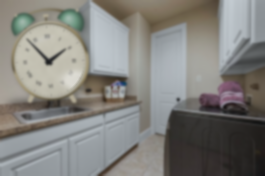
1:53
